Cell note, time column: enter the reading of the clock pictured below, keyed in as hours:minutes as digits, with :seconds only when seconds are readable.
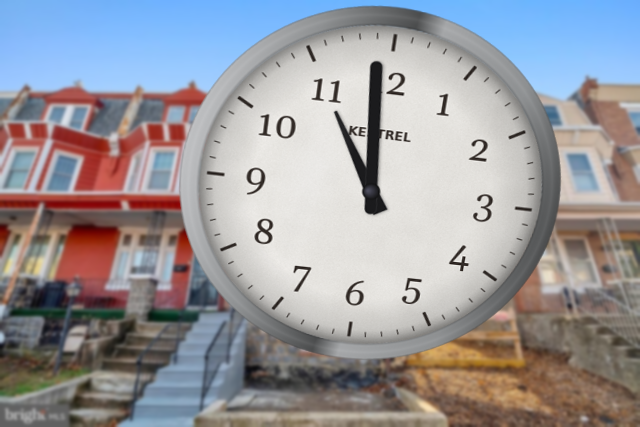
10:59
